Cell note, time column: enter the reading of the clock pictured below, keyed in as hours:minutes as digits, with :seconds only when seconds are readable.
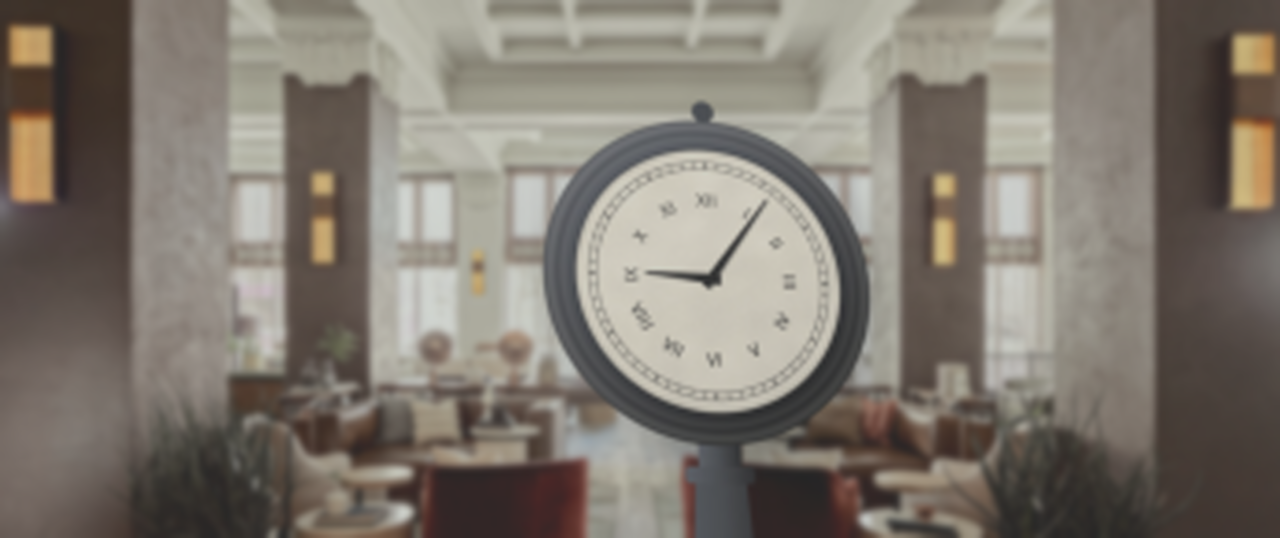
9:06
